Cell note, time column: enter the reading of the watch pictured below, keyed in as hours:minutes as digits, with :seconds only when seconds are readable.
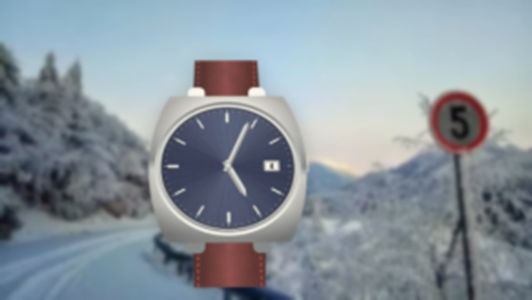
5:04
